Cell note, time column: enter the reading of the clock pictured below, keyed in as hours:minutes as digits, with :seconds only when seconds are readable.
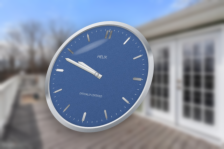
9:48
